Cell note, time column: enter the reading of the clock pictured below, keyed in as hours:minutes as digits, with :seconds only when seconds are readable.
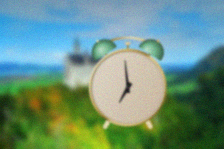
6:59
